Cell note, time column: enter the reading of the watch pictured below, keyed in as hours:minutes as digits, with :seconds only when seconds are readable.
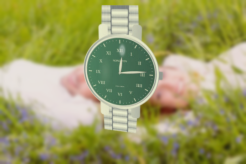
12:14
